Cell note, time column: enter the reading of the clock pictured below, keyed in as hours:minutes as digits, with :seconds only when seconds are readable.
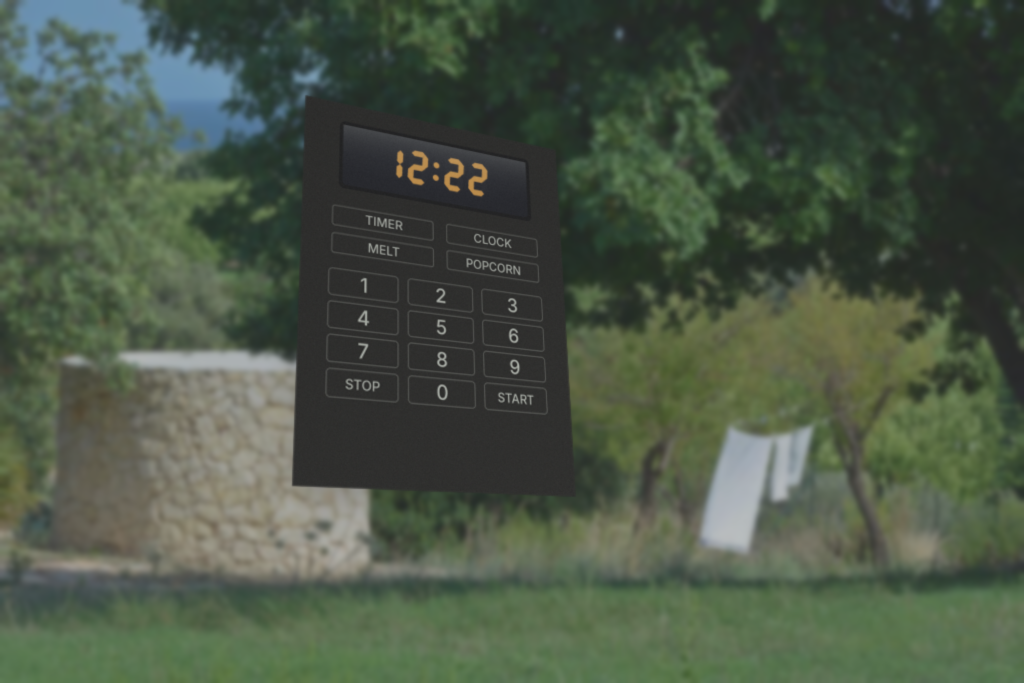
12:22
